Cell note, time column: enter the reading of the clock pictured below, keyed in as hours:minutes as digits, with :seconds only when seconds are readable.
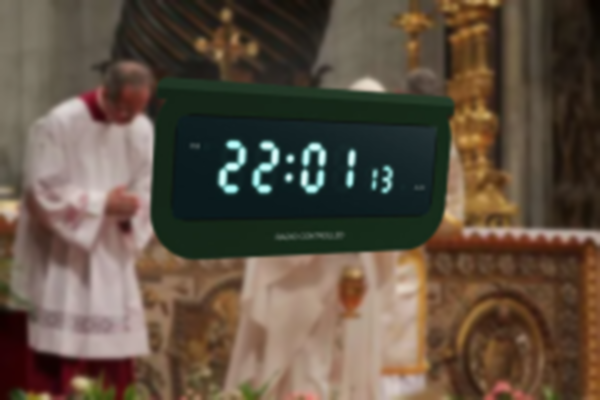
22:01:13
